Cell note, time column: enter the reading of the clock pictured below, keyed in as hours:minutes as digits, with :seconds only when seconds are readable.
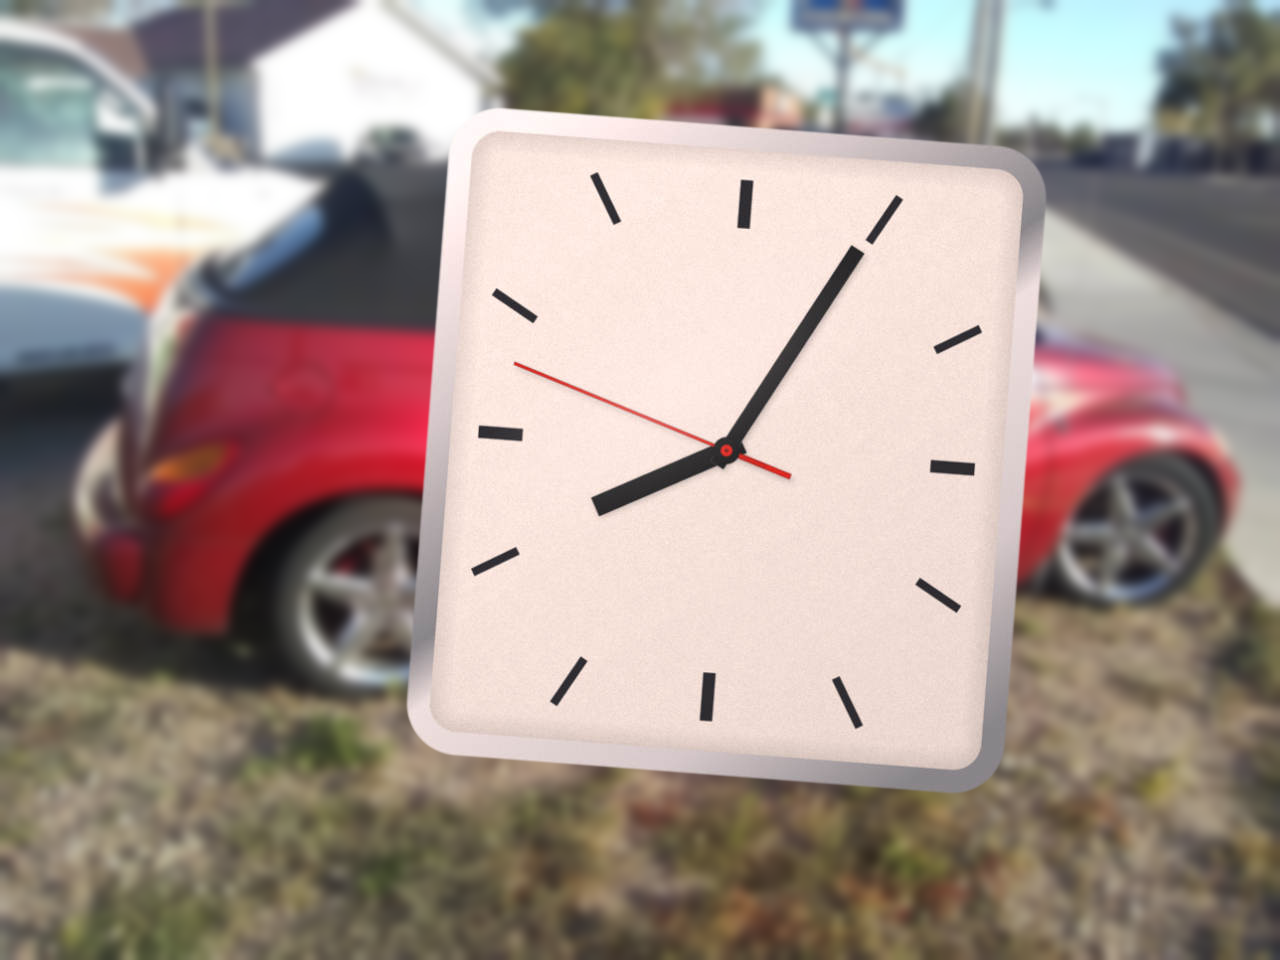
8:04:48
